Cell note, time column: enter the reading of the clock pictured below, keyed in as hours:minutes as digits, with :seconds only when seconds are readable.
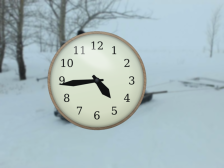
4:44
